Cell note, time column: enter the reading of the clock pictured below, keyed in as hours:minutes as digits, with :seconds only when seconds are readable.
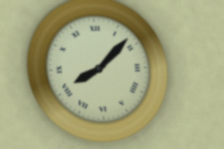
8:08
